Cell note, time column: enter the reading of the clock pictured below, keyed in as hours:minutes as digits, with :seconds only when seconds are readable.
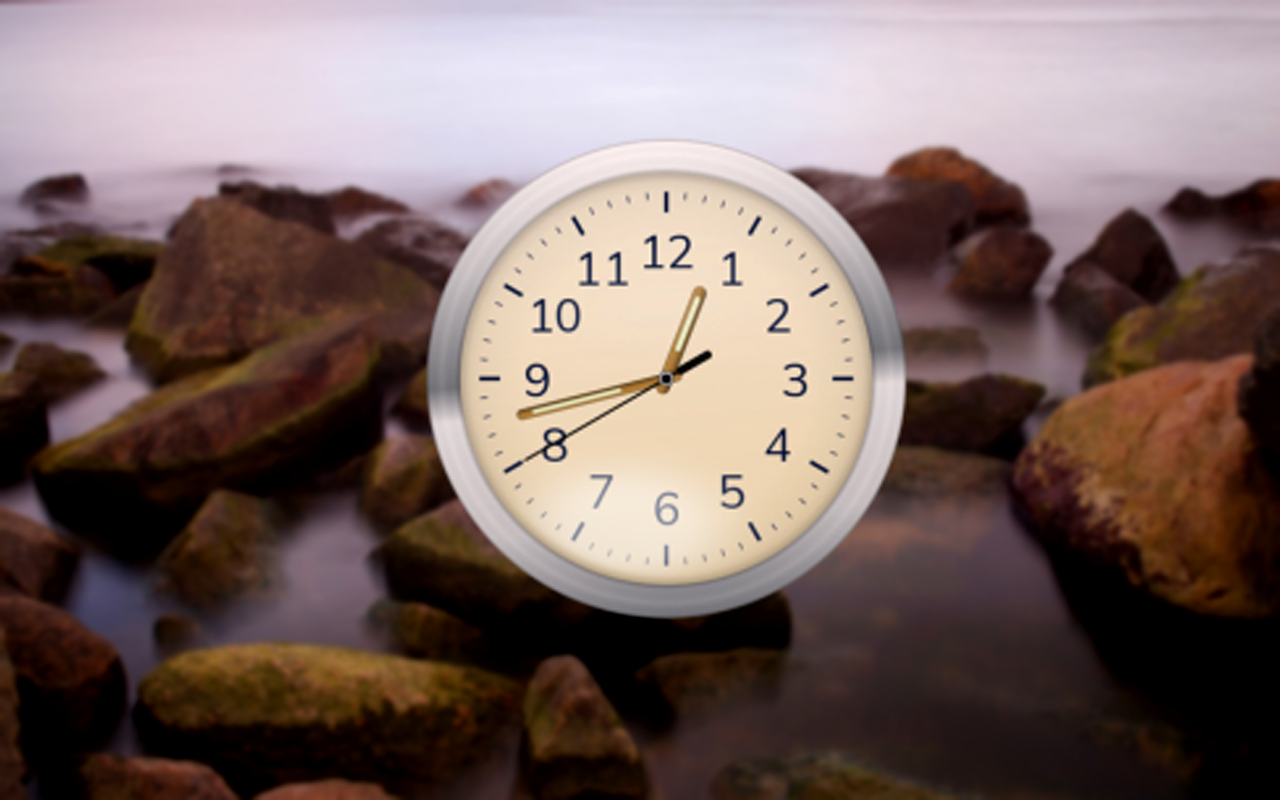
12:42:40
